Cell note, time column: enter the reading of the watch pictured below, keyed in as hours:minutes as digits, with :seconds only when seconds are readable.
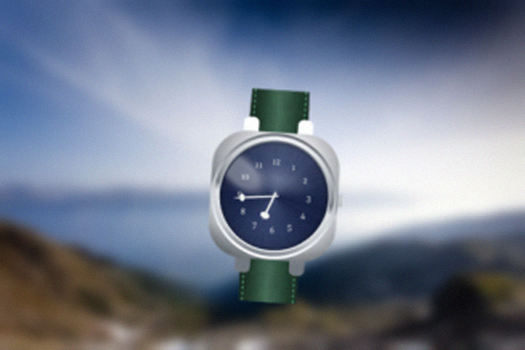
6:44
